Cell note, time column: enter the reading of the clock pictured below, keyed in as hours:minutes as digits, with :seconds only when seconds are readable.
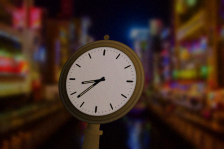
8:38
